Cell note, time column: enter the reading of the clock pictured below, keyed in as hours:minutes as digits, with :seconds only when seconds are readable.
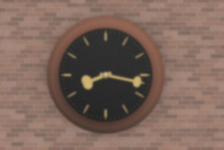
8:17
